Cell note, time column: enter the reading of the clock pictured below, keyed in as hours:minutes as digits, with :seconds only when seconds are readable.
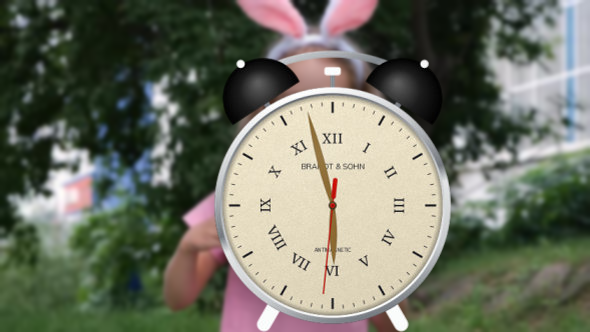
5:57:31
